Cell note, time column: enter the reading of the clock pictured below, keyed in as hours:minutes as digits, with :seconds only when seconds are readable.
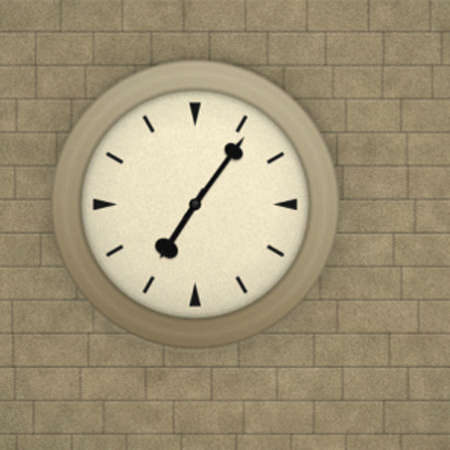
7:06
